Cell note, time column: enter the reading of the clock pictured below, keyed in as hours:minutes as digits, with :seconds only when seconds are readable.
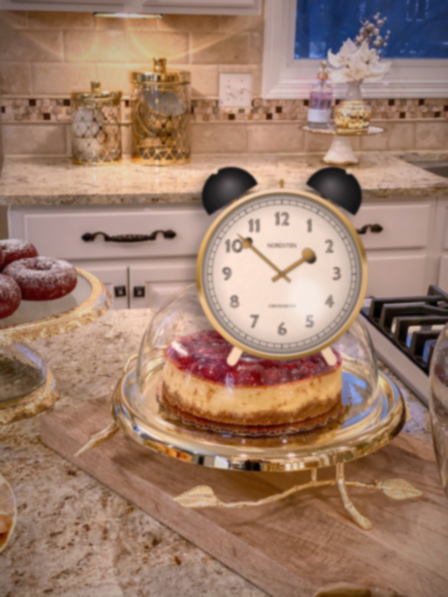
1:52
